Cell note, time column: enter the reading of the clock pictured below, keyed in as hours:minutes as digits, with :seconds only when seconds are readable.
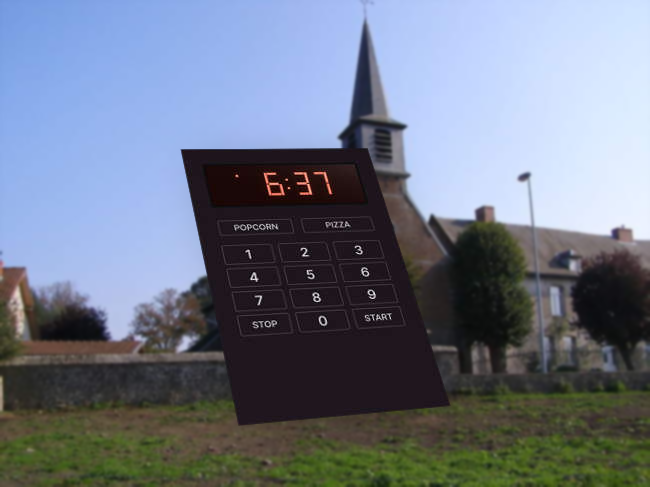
6:37
